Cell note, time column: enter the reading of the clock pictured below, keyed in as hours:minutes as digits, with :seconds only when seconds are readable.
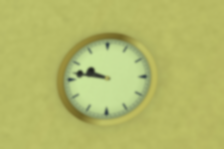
9:47
